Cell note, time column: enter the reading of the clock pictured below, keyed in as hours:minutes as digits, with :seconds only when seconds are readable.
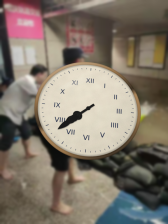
7:38
